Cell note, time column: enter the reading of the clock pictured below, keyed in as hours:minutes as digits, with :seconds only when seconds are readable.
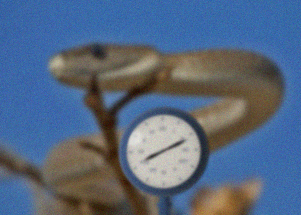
8:11
